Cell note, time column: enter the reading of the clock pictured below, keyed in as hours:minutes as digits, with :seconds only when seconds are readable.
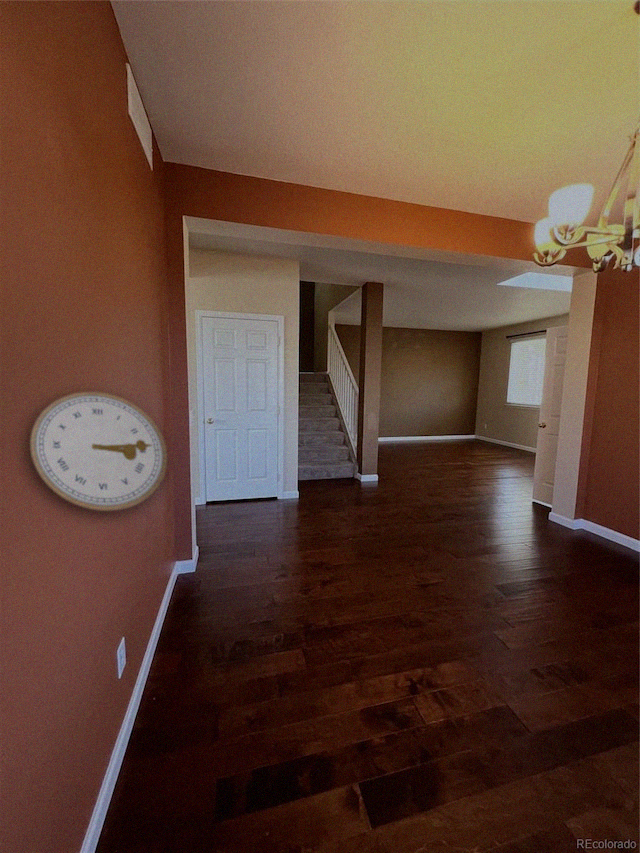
3:14
